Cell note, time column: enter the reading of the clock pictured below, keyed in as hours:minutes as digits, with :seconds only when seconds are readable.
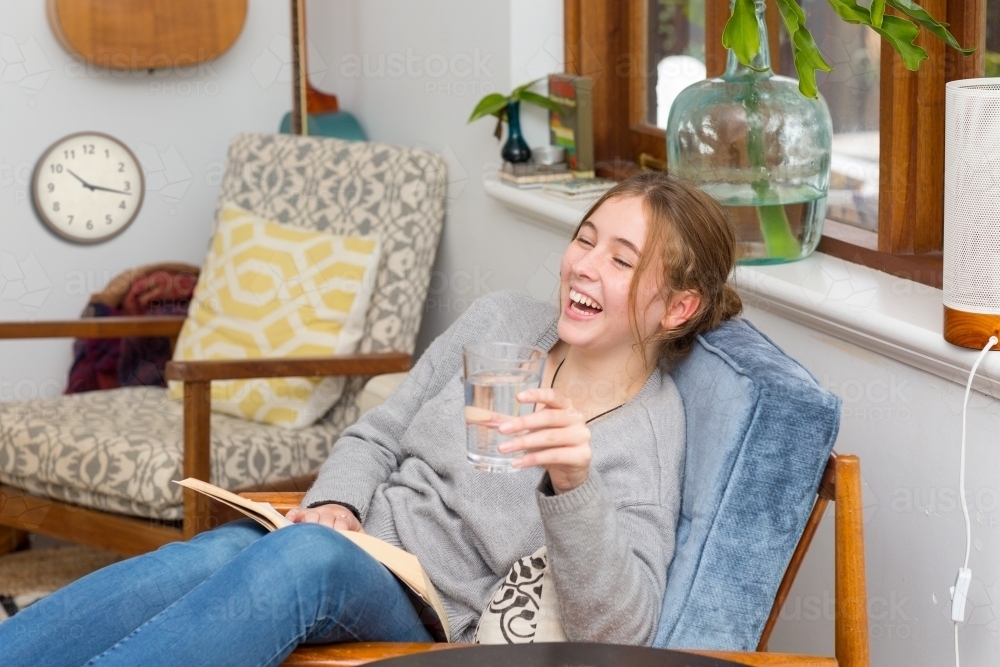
10:17
